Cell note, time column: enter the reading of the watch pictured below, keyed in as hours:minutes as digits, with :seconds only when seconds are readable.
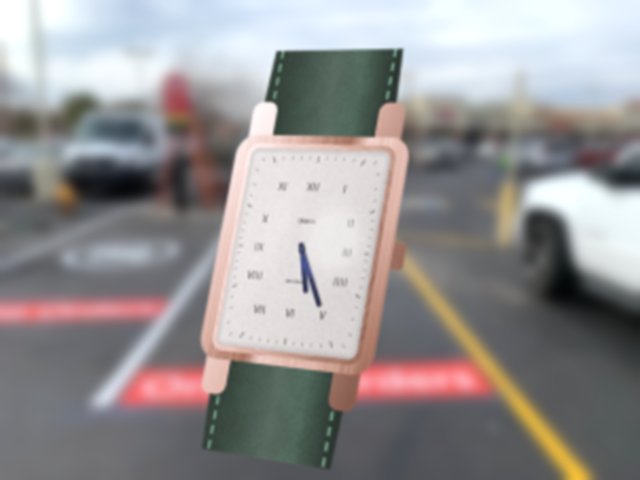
5:25
